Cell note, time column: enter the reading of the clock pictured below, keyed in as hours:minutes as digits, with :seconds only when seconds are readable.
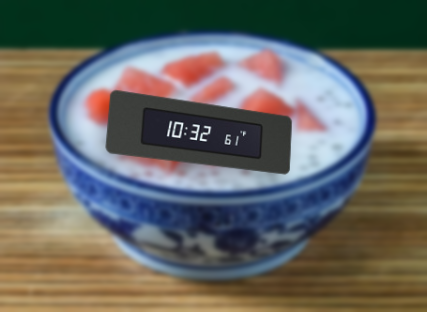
10:32
